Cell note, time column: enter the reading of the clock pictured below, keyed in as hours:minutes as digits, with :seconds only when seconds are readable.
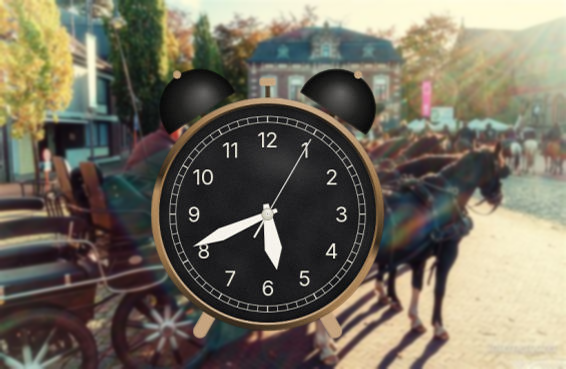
5:41:05
